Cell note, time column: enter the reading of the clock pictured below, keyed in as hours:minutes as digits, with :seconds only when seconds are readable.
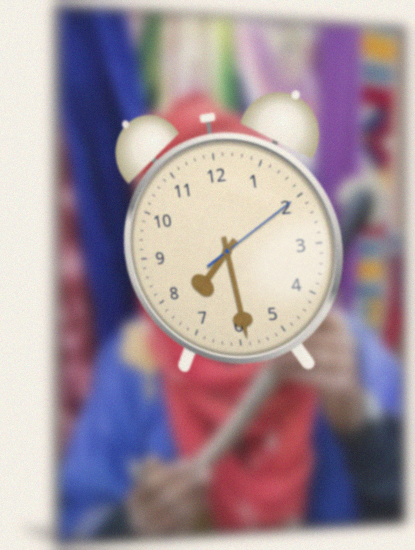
7:29:10
